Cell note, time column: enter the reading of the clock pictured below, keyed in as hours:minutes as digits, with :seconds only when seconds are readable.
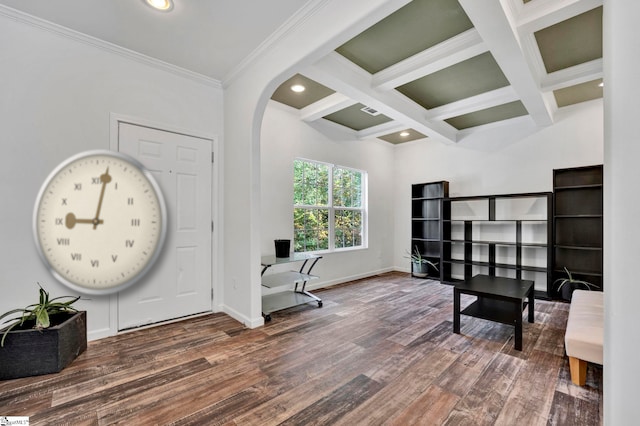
9:02
